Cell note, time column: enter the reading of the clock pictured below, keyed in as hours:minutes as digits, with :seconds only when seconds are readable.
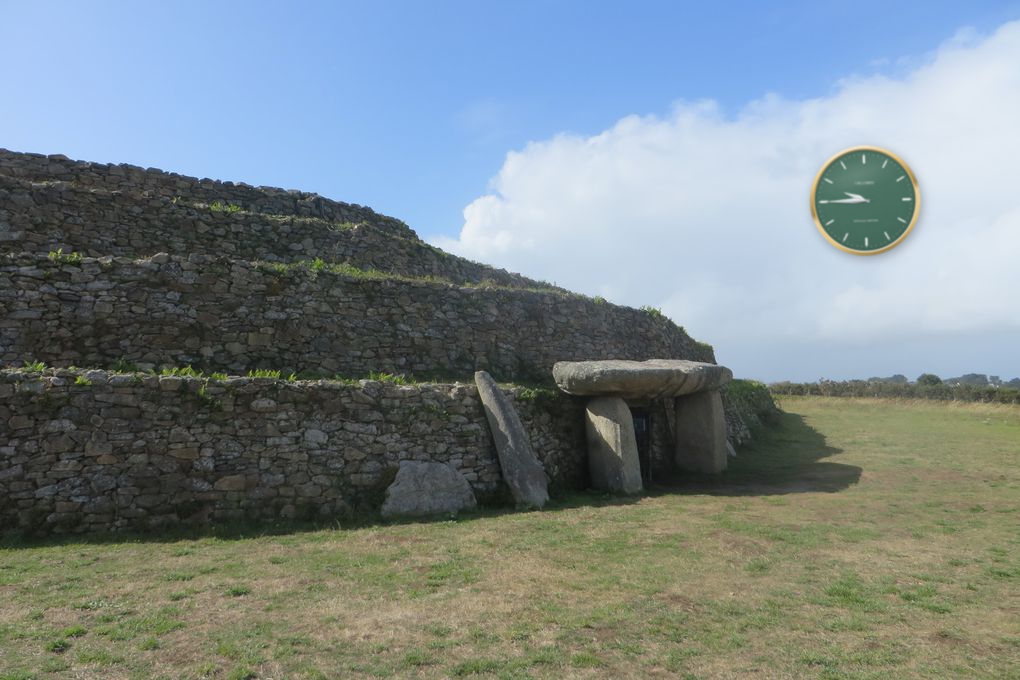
9:45
